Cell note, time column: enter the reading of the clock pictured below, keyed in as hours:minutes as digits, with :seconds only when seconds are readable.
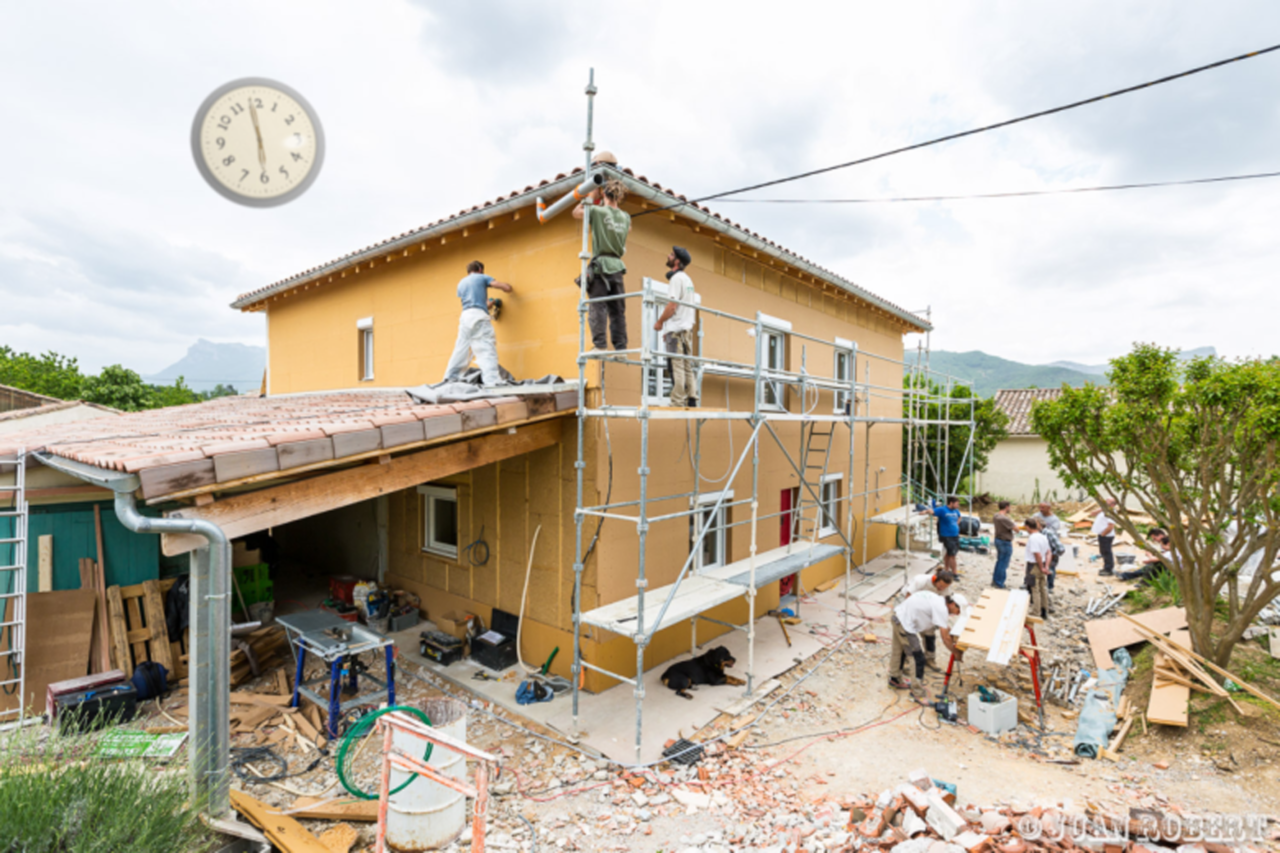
5:59
